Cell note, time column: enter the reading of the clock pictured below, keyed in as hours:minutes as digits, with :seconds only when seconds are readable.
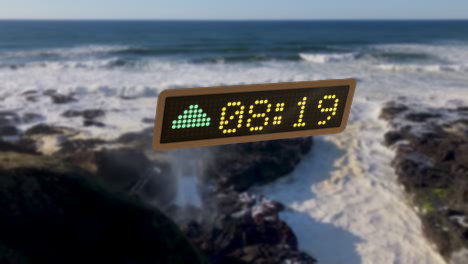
8:19
